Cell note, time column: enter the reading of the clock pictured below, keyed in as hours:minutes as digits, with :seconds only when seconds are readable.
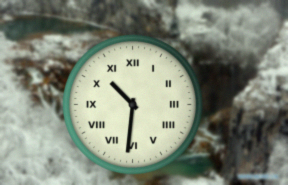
10:31
